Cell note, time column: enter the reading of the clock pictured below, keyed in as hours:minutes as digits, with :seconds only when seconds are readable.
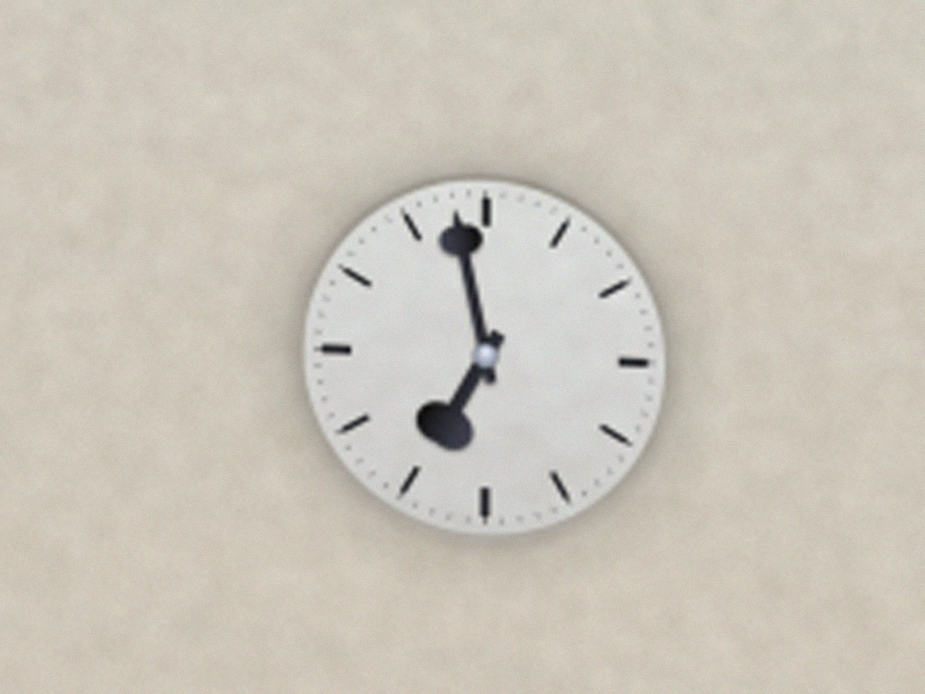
6:58
